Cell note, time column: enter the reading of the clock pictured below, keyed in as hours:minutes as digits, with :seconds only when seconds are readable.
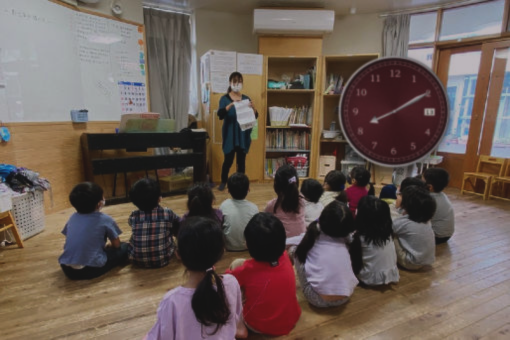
8:10
